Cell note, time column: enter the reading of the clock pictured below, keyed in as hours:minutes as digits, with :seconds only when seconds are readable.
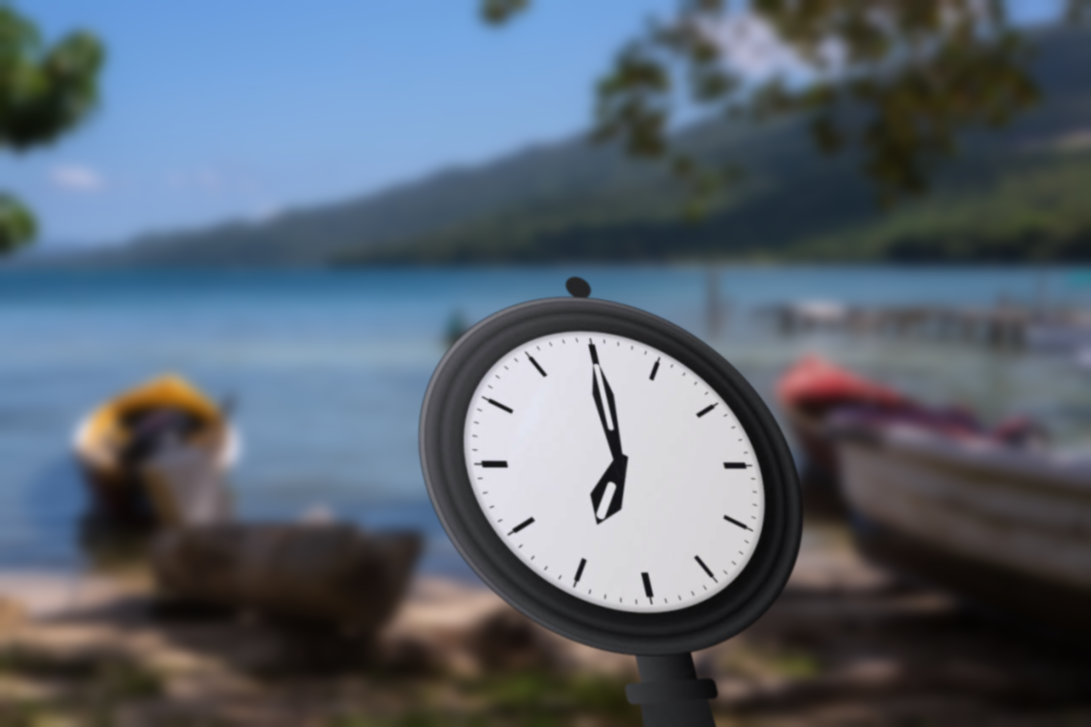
7:00
